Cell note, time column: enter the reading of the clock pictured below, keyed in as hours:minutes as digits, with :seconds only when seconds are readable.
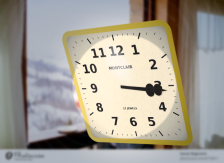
3:16
